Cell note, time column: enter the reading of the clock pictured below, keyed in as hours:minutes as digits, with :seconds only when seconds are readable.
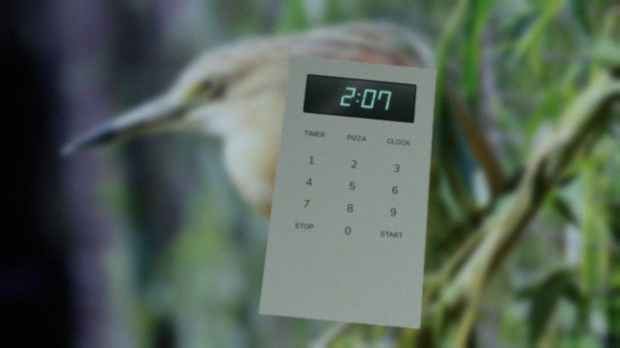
2:07
